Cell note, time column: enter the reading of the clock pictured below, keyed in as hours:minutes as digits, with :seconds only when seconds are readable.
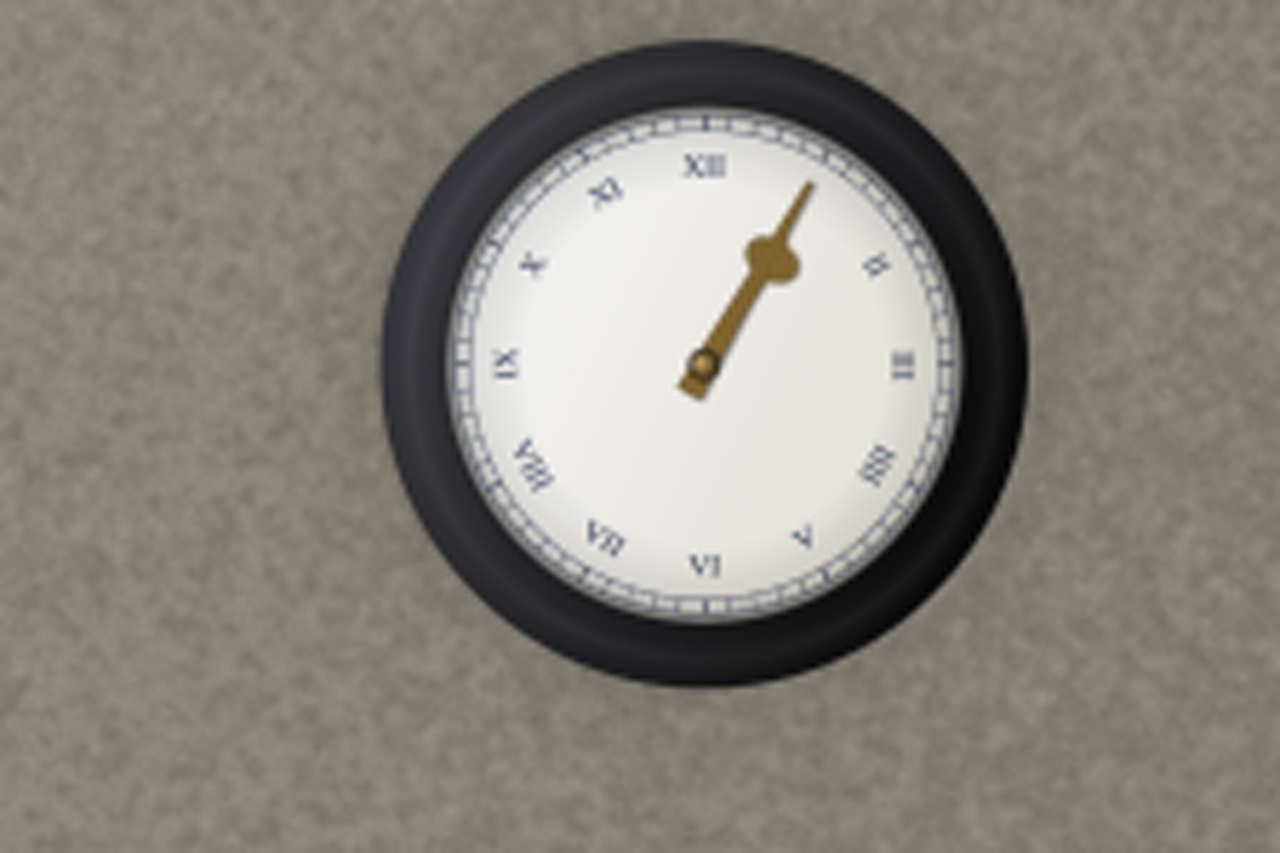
1:05
